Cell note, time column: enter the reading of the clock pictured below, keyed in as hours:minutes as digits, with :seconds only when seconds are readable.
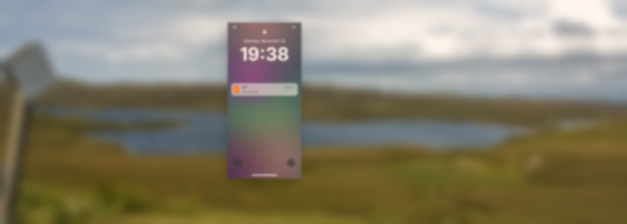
19:38
